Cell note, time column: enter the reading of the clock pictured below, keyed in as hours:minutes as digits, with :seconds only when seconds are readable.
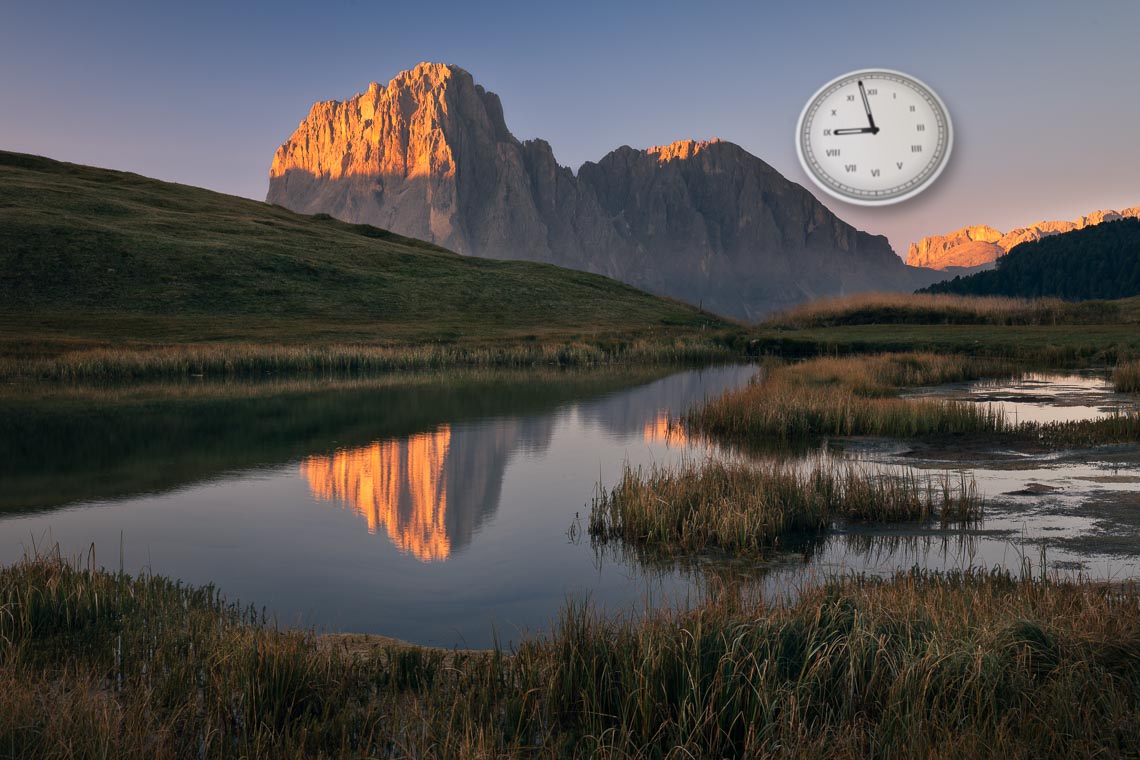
8:58
